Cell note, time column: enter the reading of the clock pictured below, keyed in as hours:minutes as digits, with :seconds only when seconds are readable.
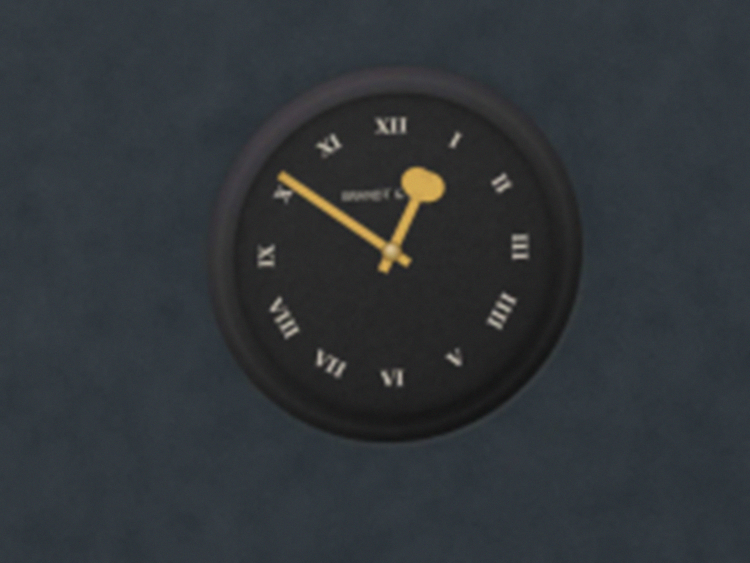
12:51
